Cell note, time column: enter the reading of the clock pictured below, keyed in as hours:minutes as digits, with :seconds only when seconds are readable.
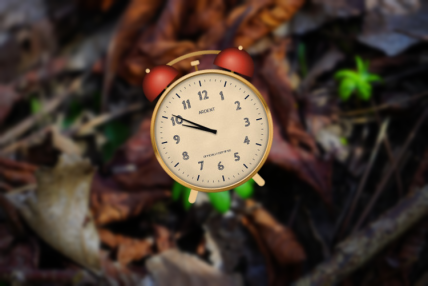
9:51
